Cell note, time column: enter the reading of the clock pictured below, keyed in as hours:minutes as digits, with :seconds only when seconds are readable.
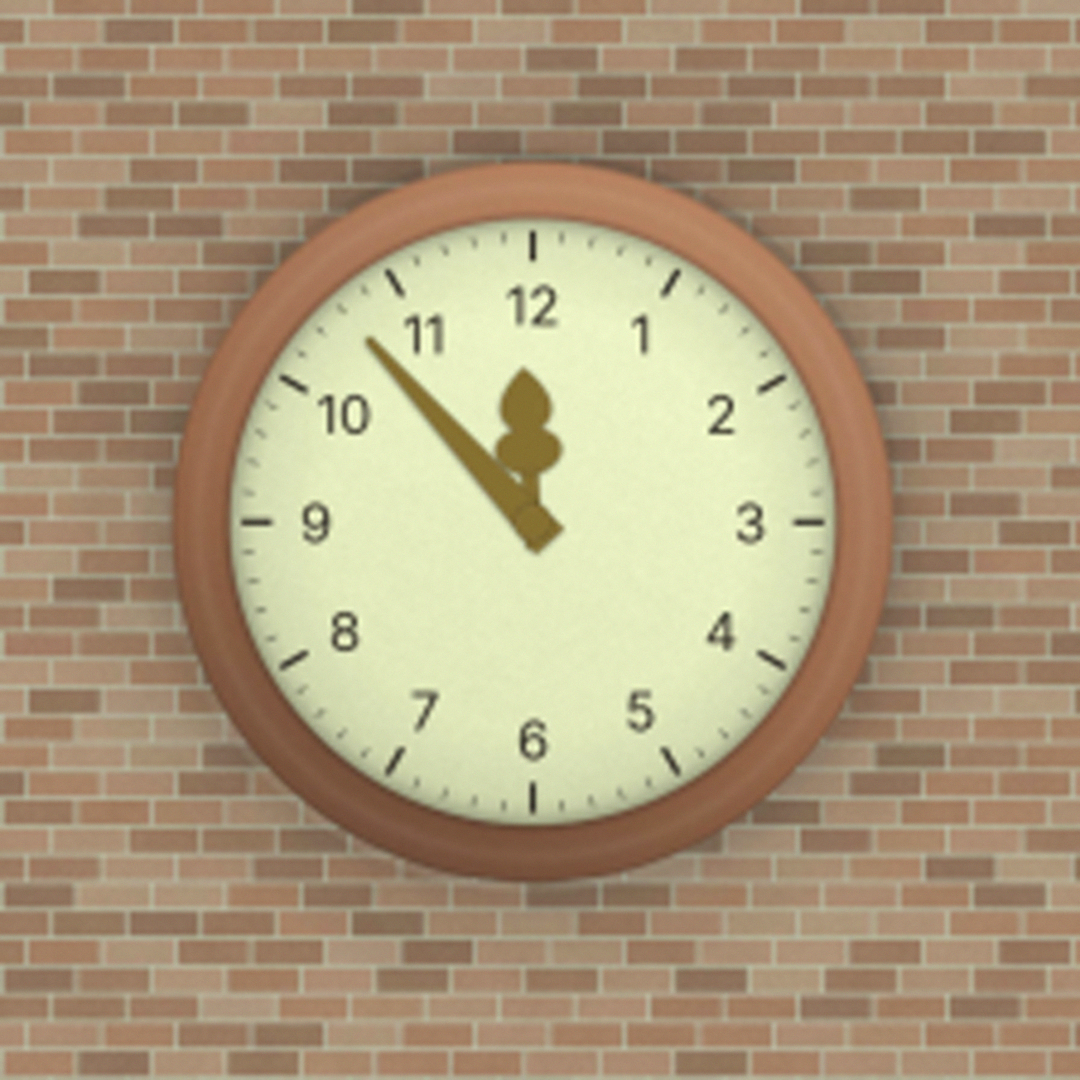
11:53
